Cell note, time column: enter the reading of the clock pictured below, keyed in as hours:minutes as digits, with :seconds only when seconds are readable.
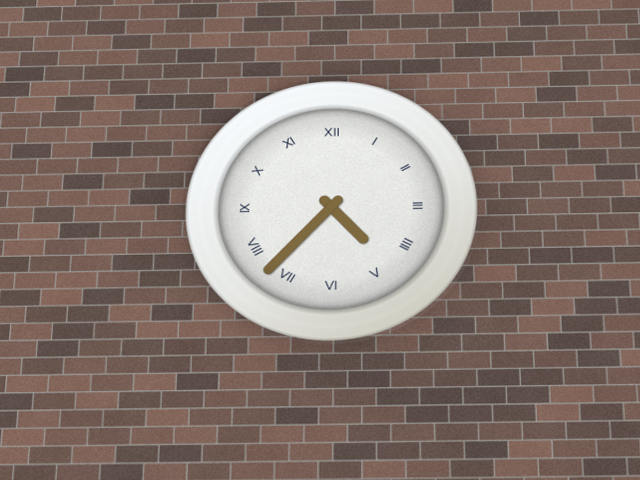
4:37
